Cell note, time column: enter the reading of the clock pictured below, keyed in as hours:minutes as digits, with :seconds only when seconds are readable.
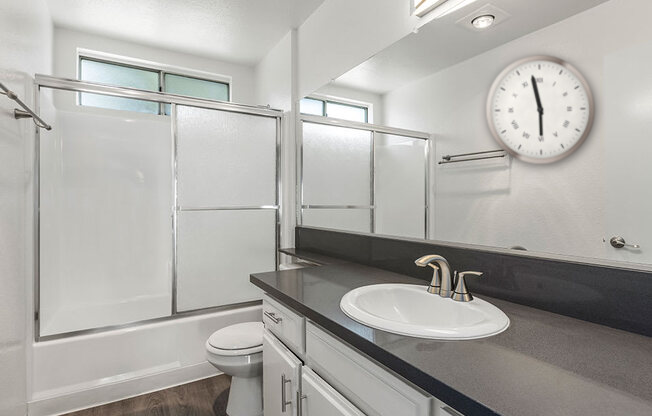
5:58
